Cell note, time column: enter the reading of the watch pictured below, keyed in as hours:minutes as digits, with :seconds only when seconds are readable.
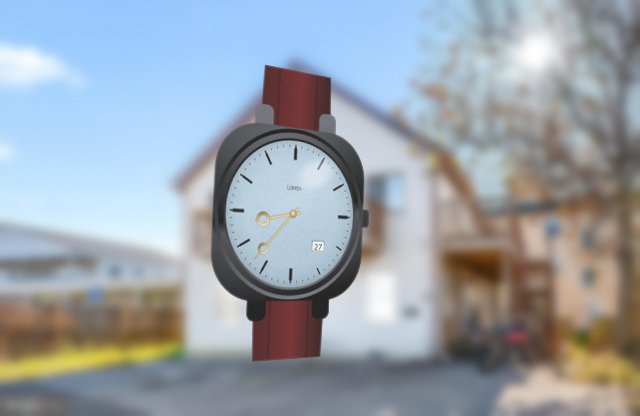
8:37
